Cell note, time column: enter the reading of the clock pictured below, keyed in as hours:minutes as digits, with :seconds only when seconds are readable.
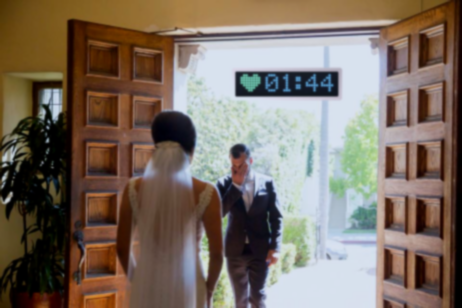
1:44
